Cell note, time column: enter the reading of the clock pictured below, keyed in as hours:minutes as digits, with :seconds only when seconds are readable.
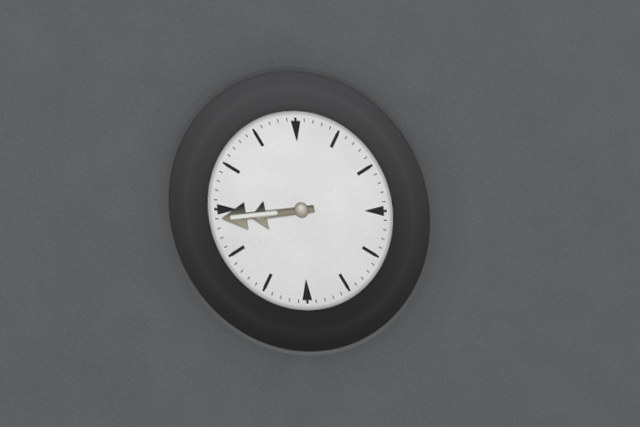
8:44
